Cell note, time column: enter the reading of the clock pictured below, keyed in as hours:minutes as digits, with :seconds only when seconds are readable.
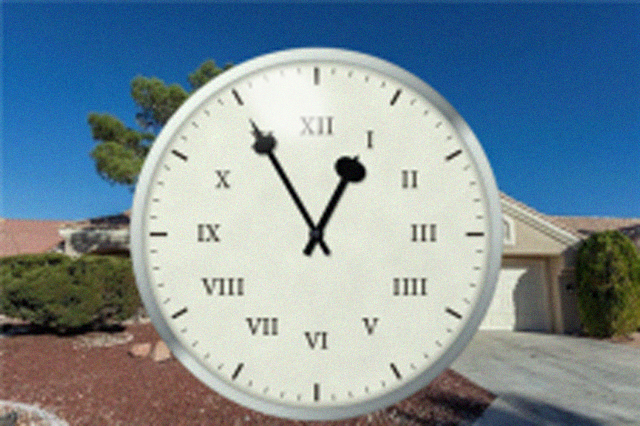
12:55
